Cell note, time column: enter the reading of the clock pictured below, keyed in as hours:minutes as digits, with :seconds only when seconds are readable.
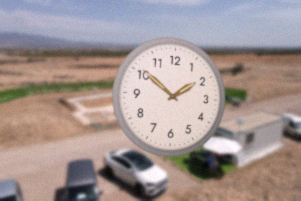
1:51
